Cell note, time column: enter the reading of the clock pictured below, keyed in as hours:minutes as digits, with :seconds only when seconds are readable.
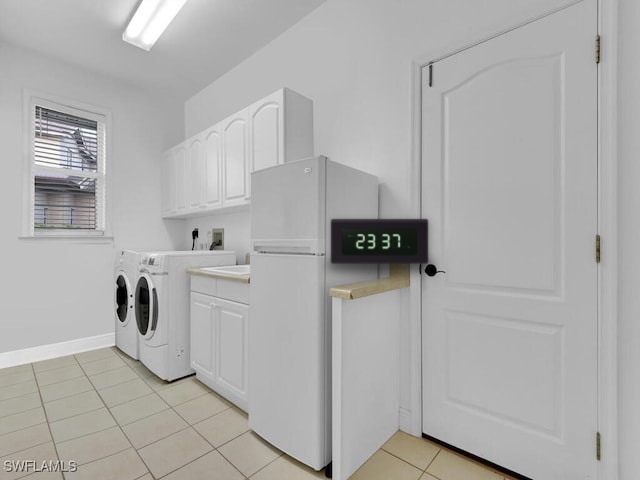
23:37
